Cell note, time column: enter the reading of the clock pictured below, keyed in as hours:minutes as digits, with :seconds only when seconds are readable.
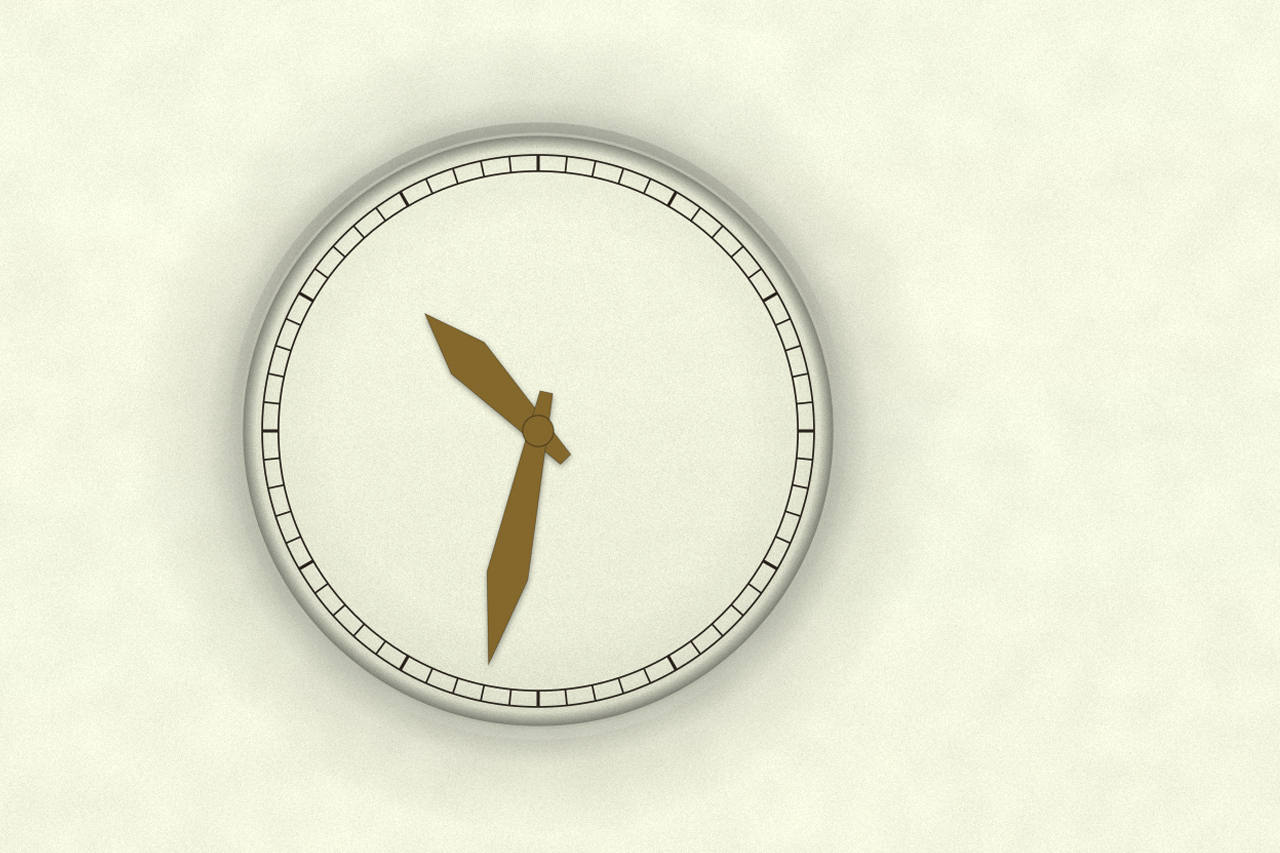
10:32
